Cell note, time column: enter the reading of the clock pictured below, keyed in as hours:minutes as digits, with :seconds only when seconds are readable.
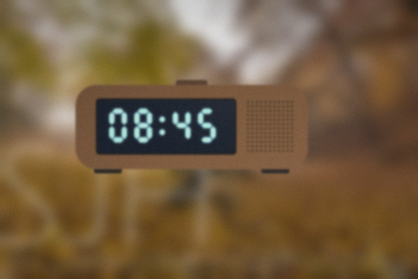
8:45
